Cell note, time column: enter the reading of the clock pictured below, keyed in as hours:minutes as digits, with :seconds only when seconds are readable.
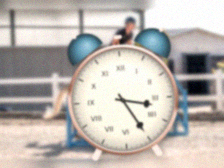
3:25
